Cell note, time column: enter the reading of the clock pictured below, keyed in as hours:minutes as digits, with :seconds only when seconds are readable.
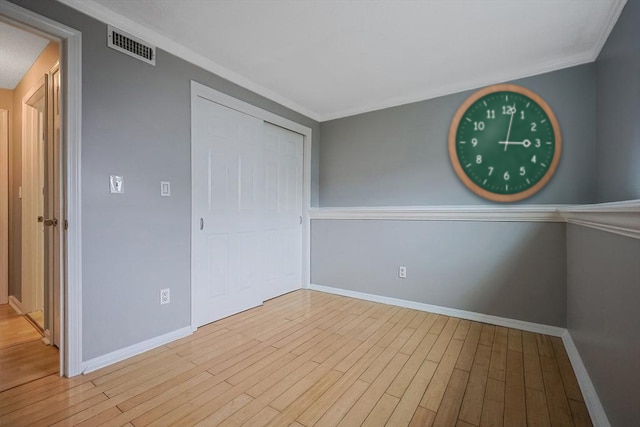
3:02
